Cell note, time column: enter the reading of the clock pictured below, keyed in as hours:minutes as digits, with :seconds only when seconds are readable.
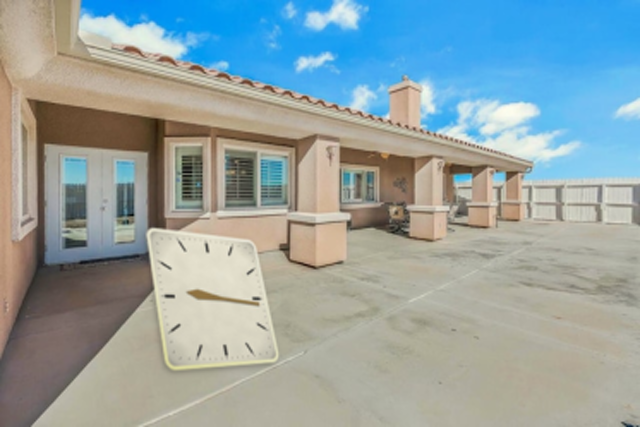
9:16
